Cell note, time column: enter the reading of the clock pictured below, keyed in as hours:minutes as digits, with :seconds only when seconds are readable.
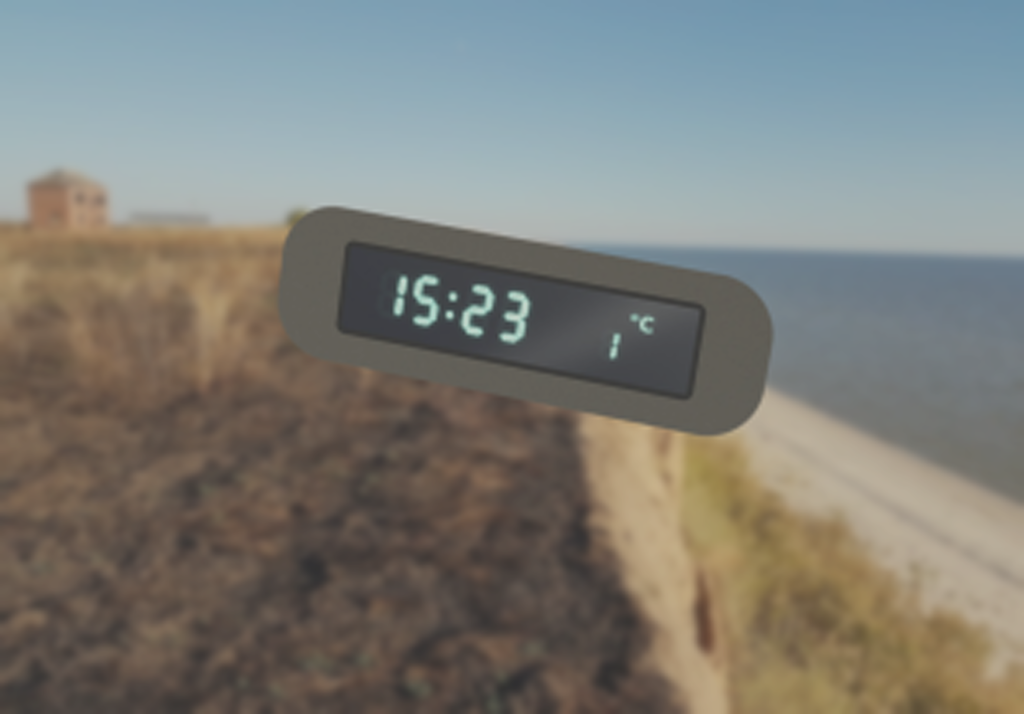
15:23
